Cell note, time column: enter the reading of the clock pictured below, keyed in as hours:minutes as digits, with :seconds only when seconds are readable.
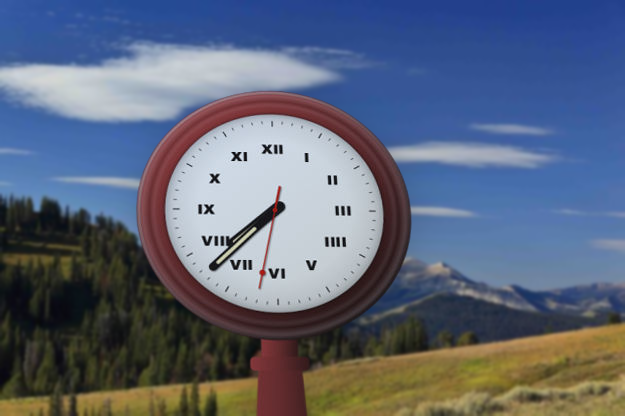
7:37:32
